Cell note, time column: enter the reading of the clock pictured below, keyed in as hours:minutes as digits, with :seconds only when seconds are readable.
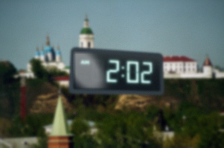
2:02
